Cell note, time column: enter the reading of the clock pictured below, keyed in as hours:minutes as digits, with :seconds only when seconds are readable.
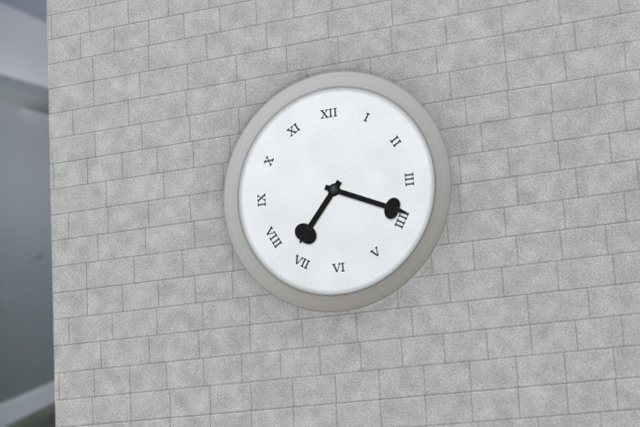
7:19
